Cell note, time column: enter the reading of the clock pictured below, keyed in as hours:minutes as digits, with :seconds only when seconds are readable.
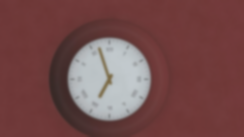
6:57
